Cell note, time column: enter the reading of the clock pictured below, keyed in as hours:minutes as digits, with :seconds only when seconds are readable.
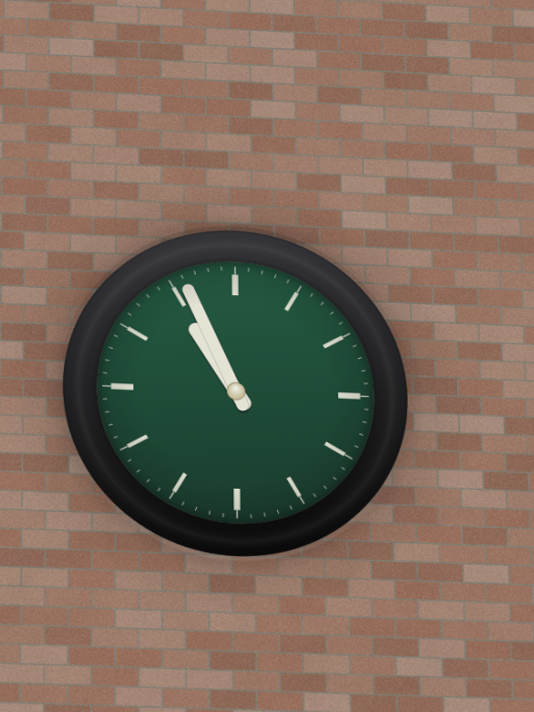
10:56
